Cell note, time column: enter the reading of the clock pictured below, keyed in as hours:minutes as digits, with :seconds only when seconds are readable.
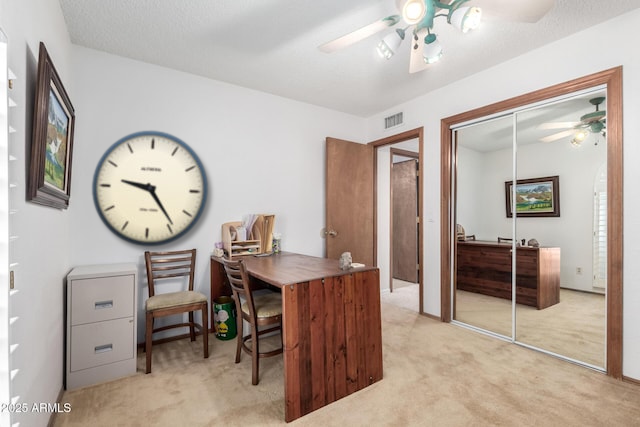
9:24
